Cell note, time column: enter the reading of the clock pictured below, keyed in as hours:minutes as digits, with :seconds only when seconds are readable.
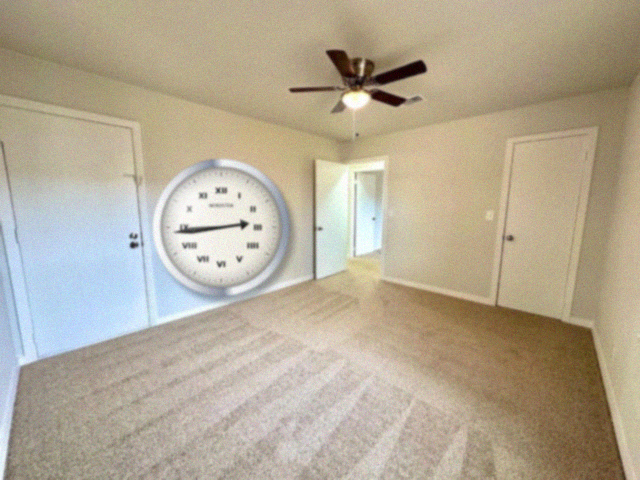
2:44
